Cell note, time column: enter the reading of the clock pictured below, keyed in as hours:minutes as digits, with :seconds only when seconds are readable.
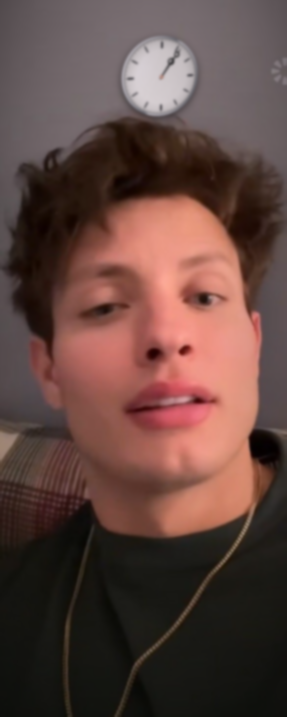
1:06
